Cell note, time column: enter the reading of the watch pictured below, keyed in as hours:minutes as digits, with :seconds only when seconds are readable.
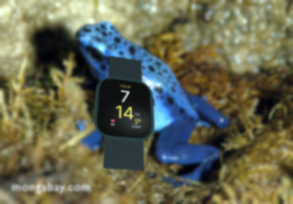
7:14
